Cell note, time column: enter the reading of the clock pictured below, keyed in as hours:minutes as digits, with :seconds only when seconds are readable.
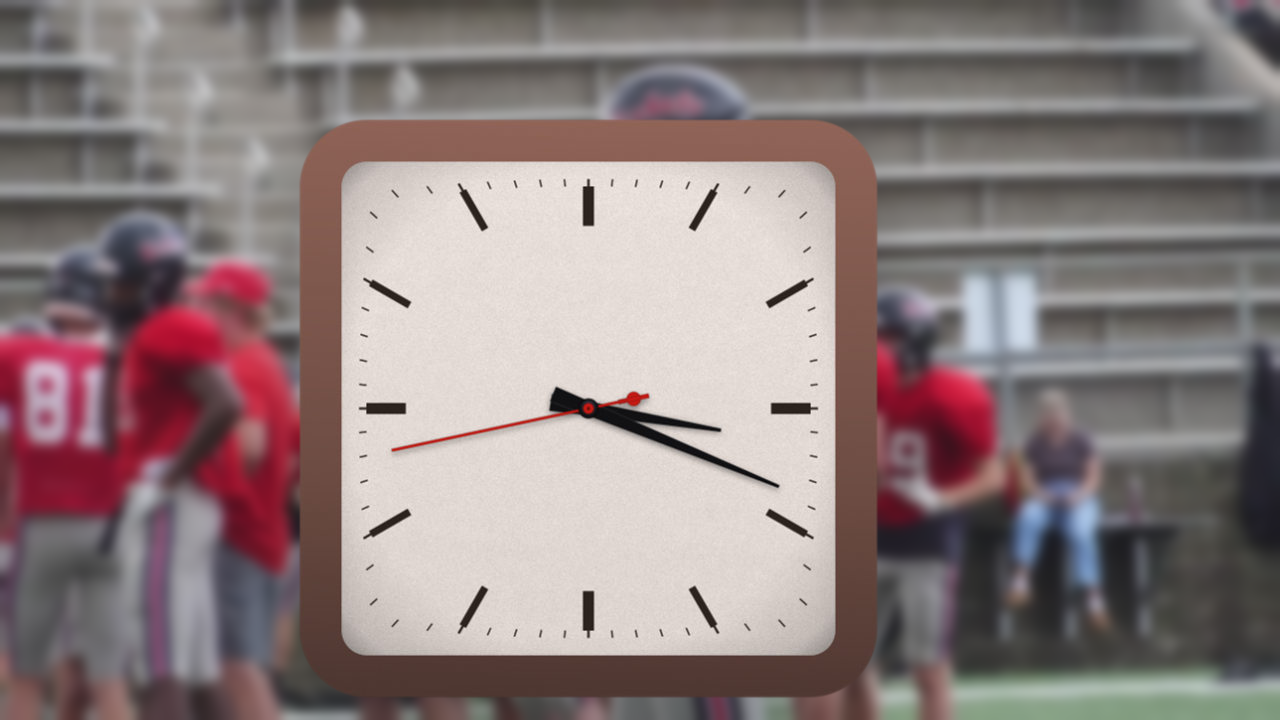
3:18:43
